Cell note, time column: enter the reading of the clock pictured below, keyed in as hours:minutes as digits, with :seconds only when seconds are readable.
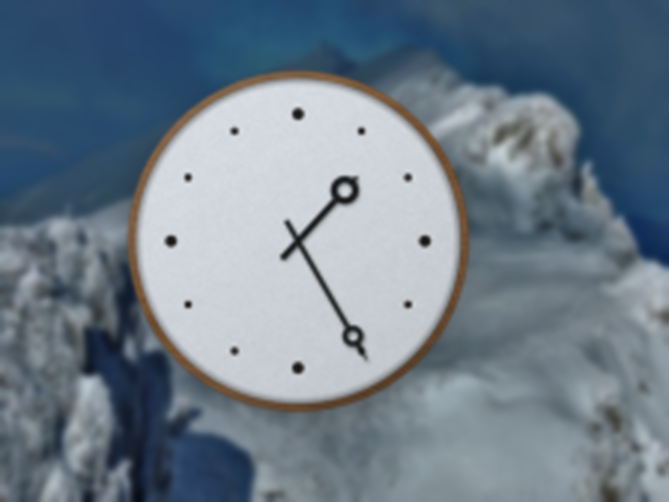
1:25
